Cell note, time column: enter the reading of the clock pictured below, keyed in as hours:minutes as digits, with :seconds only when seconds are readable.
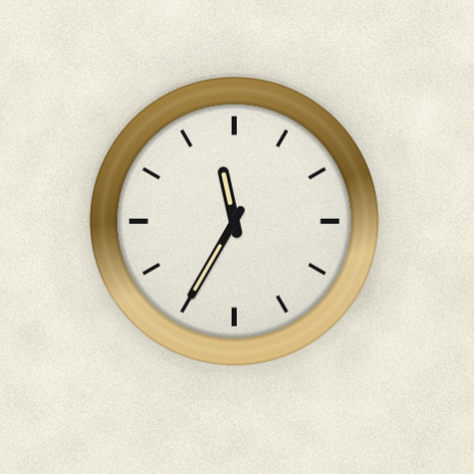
11:35
